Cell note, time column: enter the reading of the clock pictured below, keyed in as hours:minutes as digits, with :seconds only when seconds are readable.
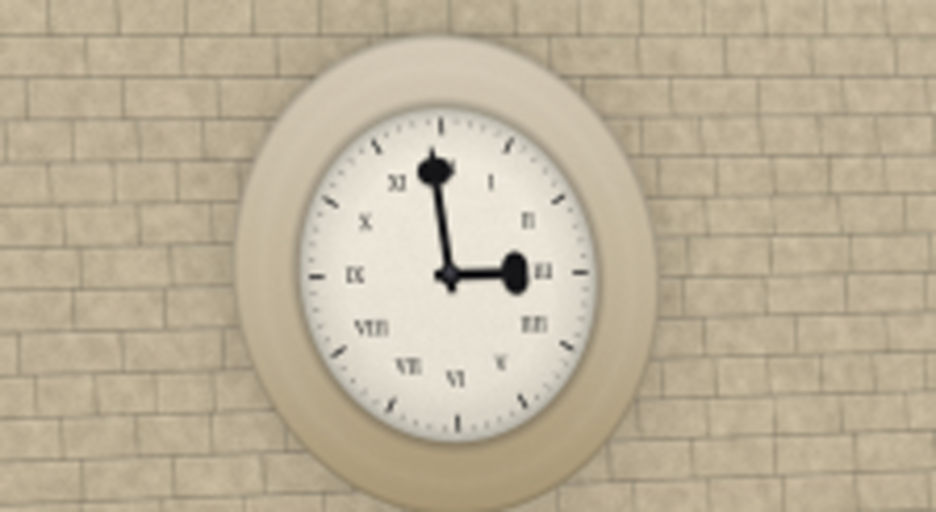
2:59
